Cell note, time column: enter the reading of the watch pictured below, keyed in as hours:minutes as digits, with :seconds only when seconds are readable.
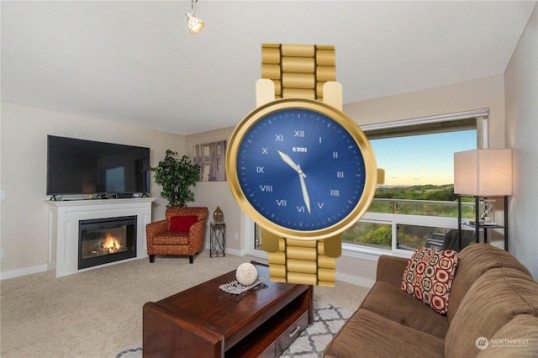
10:28
